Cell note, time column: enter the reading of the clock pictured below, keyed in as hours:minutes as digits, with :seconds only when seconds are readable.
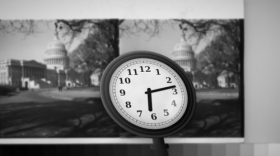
6:13
